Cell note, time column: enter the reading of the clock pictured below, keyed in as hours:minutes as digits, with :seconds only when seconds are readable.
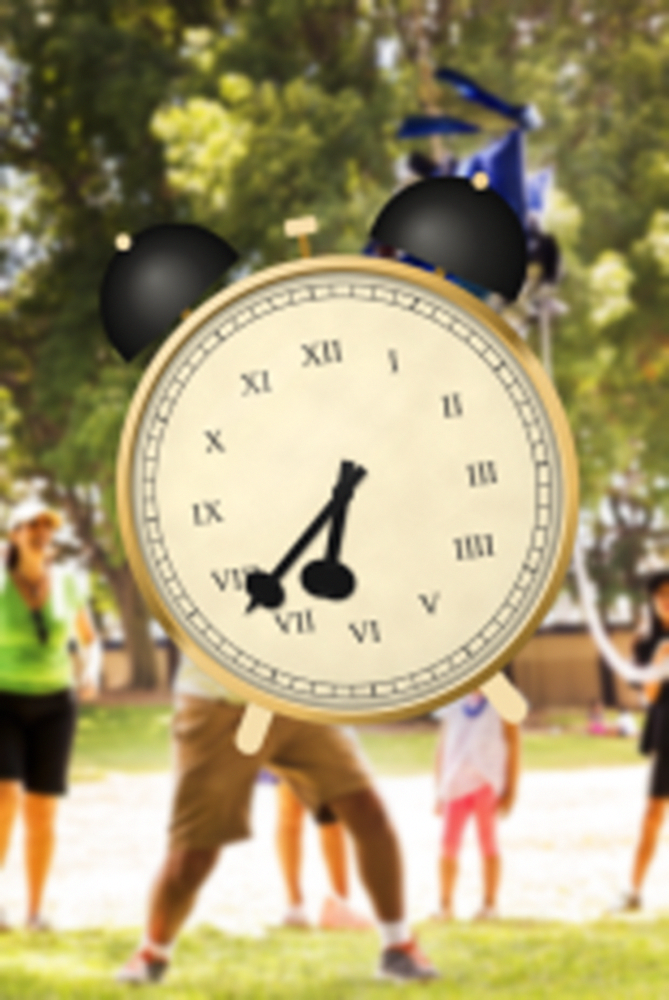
6:38
